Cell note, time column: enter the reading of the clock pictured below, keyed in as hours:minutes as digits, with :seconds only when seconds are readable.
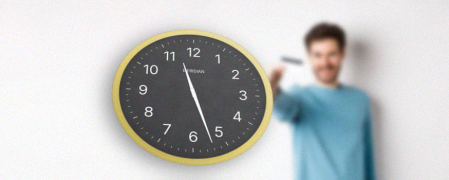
11:27
